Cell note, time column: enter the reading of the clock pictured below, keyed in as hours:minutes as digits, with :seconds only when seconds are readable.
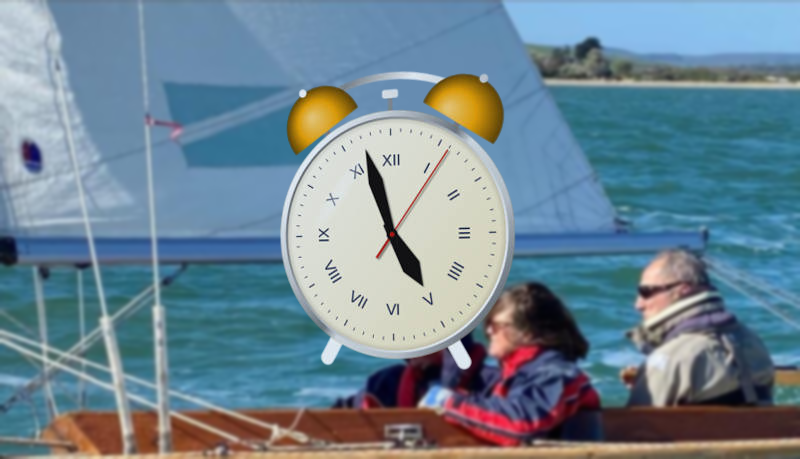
4:57:06
